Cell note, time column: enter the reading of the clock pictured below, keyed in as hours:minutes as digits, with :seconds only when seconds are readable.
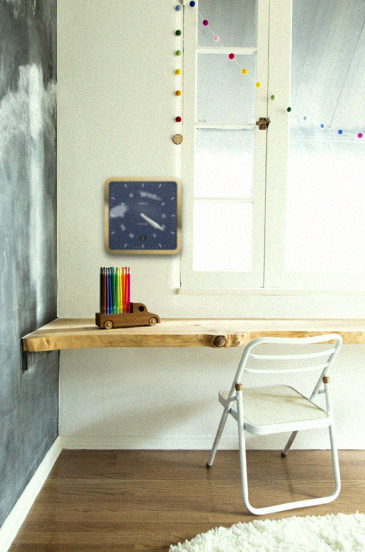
4:21
